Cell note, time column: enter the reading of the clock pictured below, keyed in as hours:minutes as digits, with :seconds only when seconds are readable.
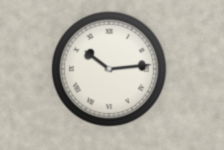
10:14
